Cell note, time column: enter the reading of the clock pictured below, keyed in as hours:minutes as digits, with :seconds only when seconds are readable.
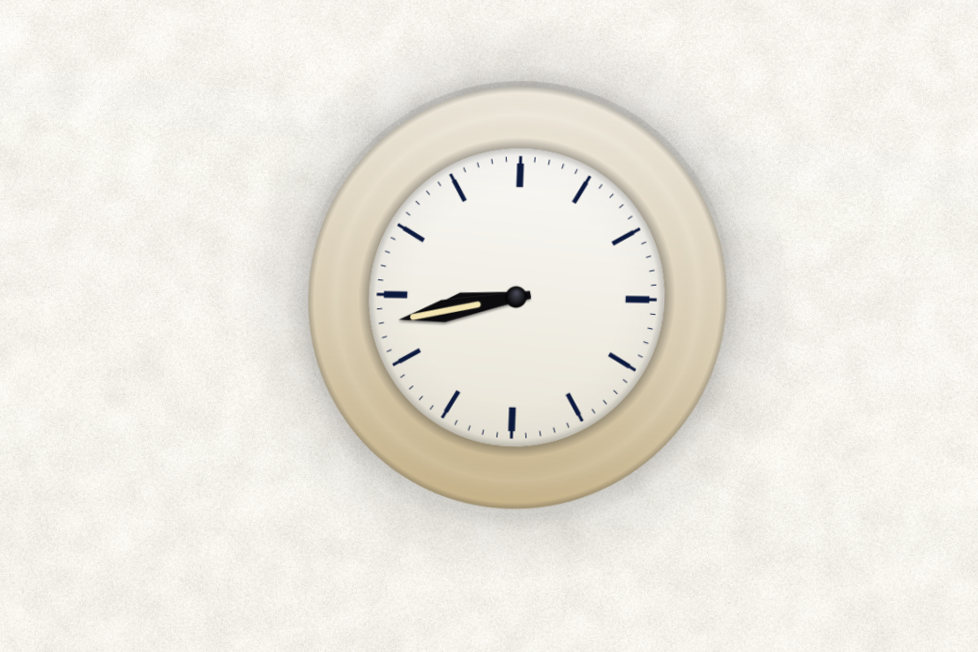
8:43
